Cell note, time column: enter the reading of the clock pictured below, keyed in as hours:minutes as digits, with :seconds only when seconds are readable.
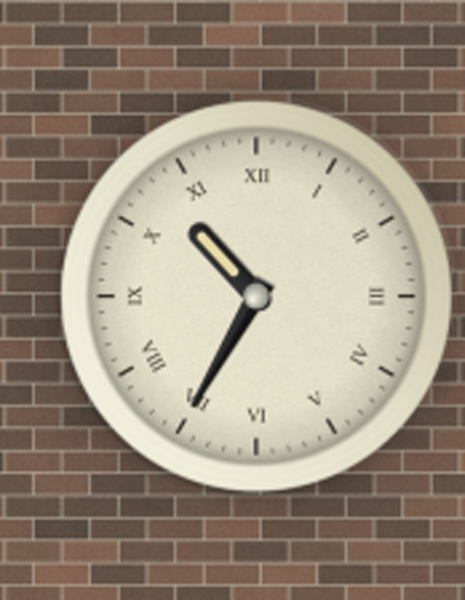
10:35
